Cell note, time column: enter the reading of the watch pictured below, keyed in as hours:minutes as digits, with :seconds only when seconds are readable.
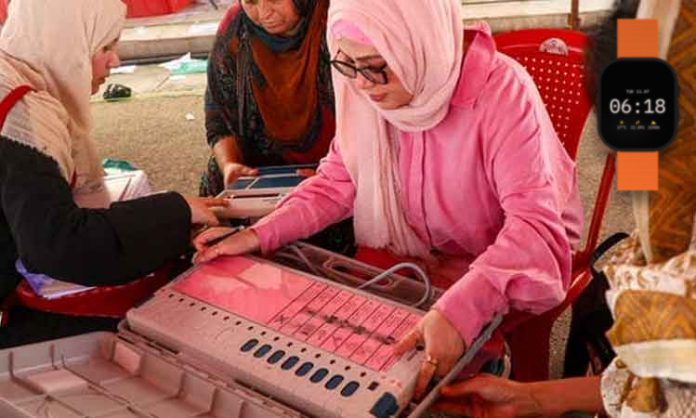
6:18
